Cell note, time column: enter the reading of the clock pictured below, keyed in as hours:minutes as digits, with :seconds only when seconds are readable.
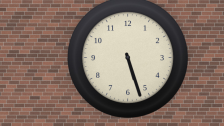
5:27
